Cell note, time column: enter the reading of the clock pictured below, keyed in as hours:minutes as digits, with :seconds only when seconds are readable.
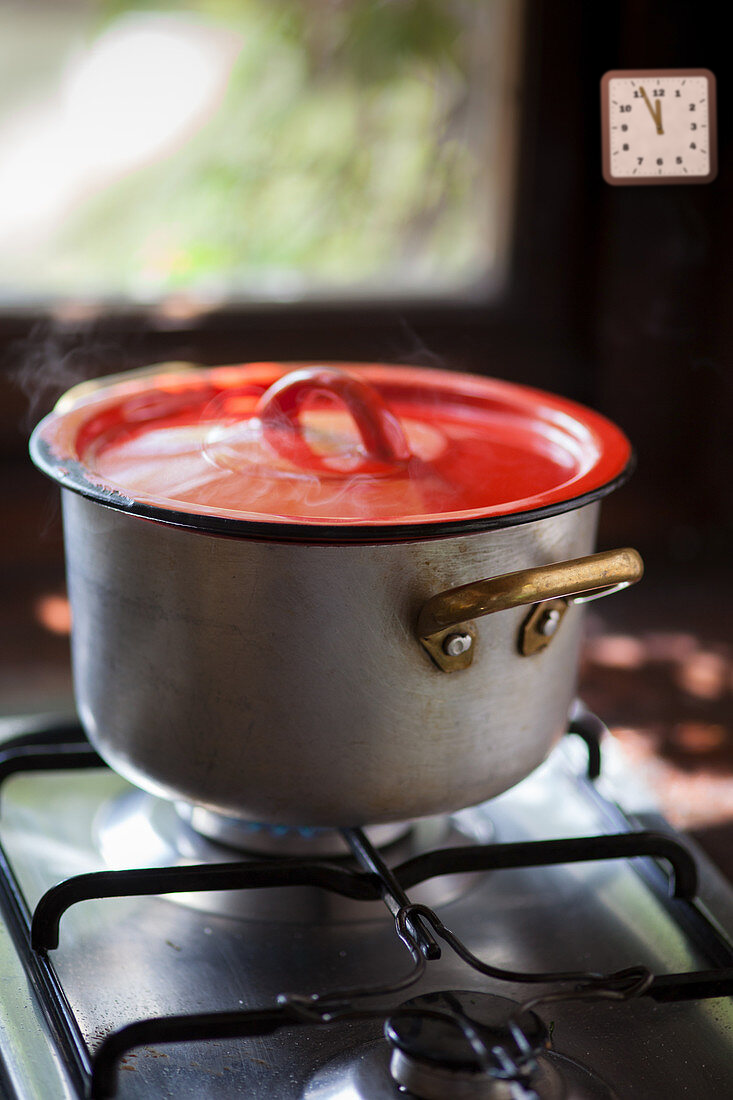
11:56
